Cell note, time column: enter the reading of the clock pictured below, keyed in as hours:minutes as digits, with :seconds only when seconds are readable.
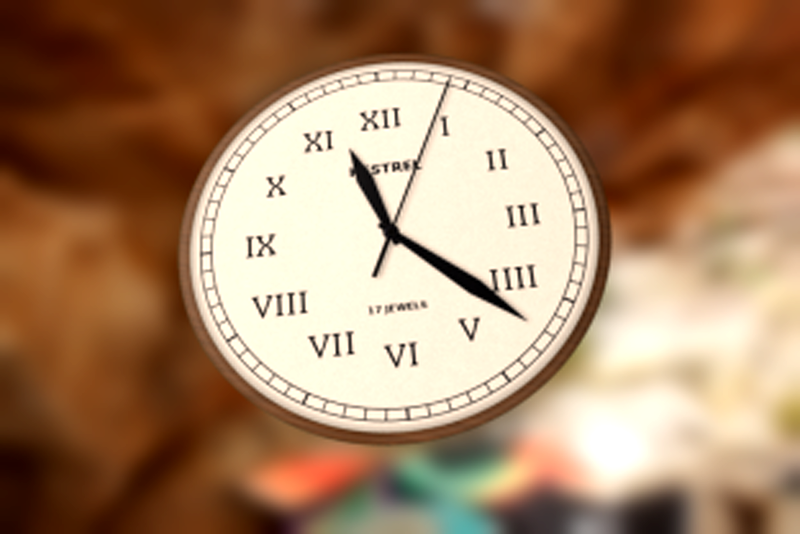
11:22:04
